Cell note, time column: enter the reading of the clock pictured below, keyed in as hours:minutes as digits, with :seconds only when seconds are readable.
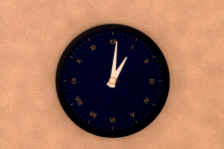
1:01
